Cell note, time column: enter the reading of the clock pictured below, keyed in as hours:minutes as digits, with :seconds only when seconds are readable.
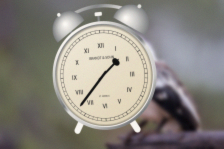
1:37
